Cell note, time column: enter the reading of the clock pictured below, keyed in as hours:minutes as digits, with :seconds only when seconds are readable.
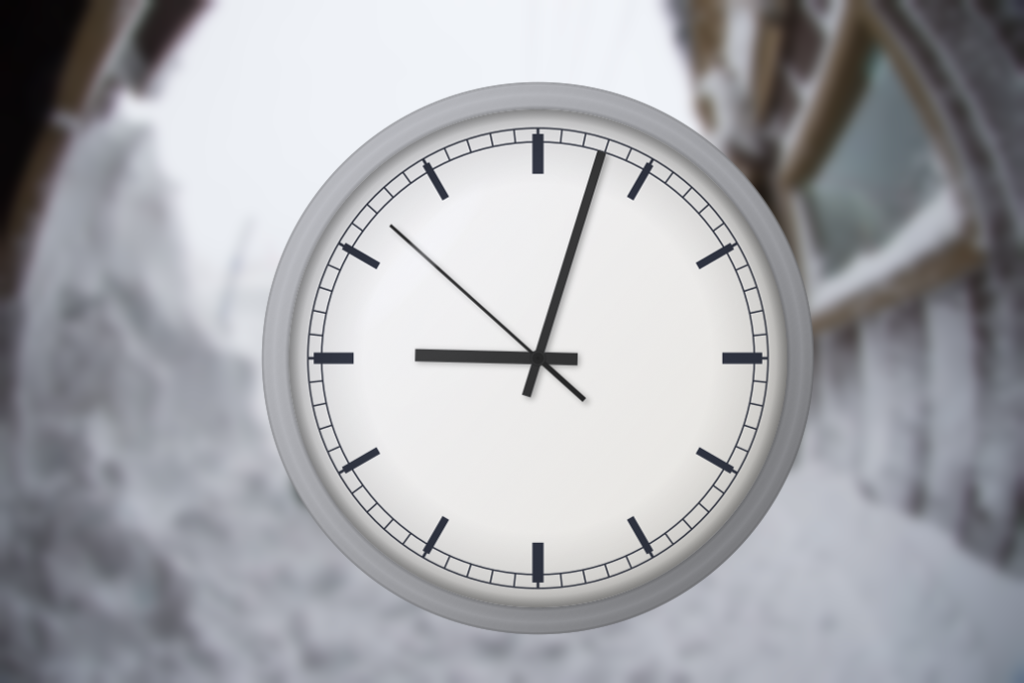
9:02:52
